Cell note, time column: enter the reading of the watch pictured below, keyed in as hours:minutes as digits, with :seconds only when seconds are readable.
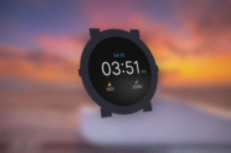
3:51
